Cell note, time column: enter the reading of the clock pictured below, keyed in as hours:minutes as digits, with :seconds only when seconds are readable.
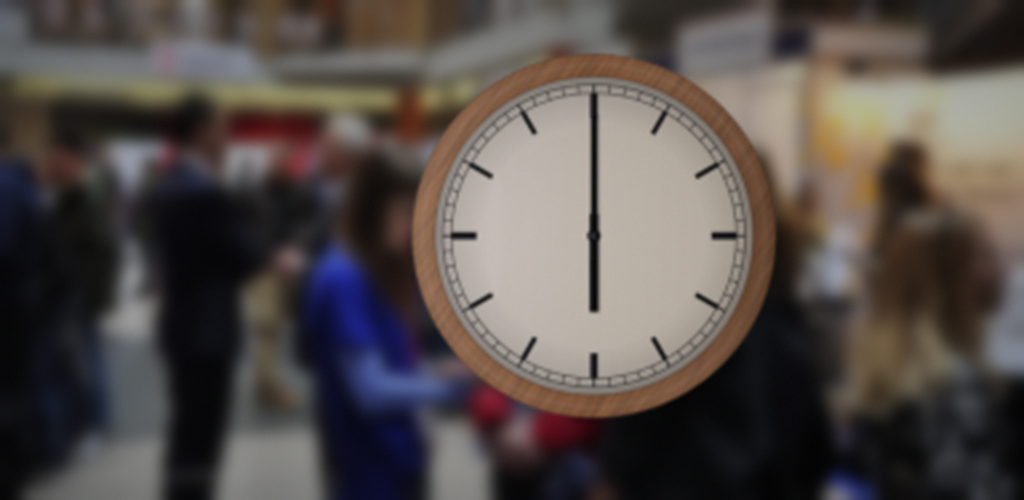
6:00
